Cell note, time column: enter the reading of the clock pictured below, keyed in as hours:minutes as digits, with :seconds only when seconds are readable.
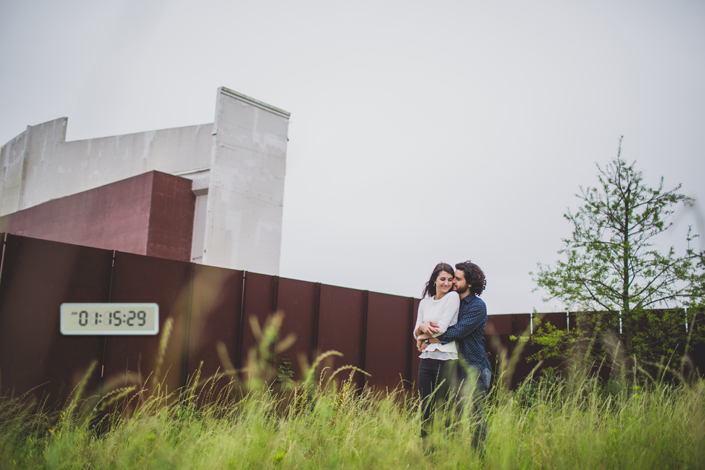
1:15:29
